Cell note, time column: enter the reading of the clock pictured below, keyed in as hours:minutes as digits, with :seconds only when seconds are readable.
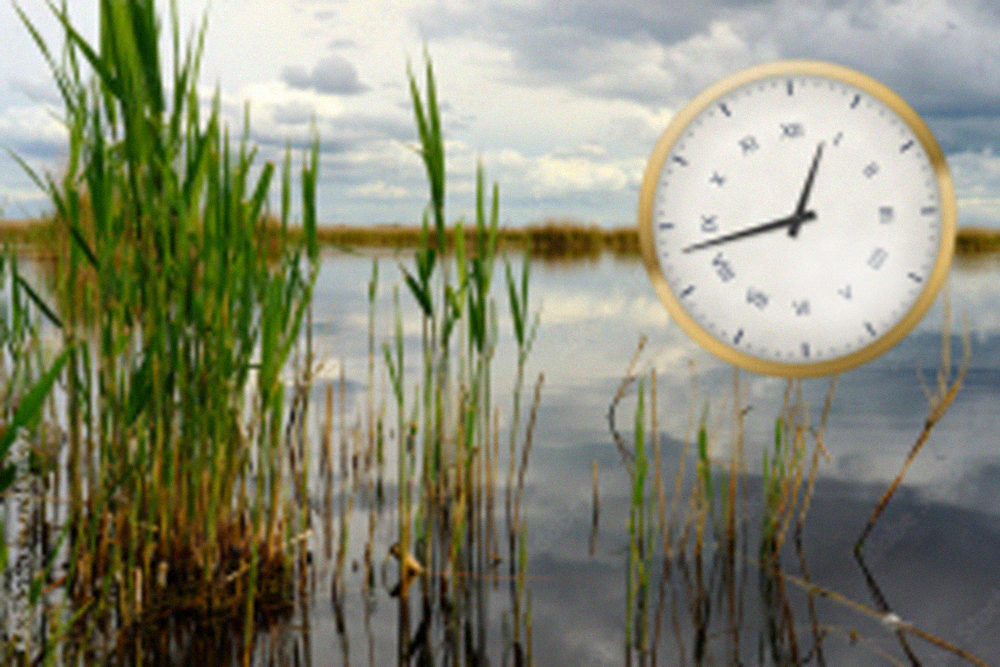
12:43
